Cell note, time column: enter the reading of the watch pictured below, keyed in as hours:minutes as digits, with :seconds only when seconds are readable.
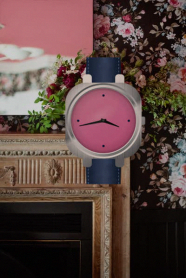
3:43
